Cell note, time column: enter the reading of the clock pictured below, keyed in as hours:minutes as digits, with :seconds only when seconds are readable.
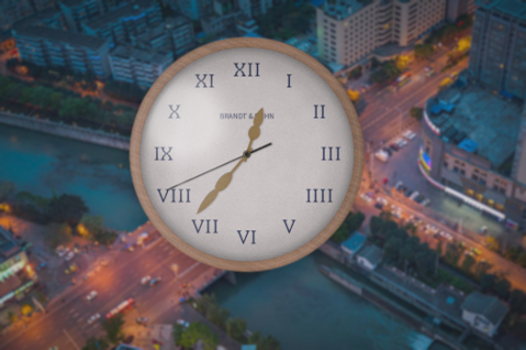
12:36:41
